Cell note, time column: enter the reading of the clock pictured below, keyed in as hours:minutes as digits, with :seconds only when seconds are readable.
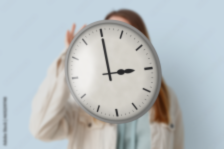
3:00
